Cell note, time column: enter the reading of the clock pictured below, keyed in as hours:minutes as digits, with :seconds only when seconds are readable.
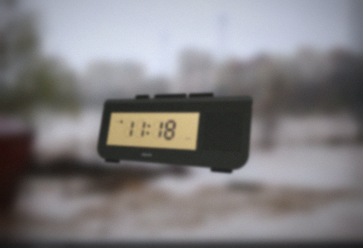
11:18
